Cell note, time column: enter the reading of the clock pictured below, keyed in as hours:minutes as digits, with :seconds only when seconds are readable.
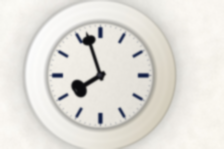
7:57
